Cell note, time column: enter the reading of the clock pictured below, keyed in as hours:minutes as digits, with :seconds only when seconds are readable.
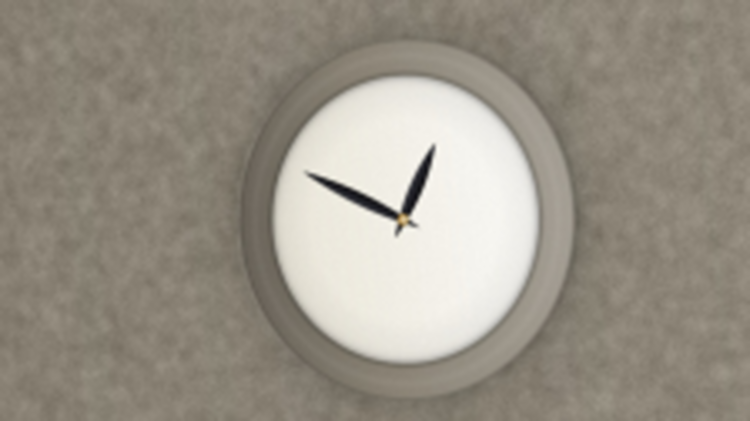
12:49
